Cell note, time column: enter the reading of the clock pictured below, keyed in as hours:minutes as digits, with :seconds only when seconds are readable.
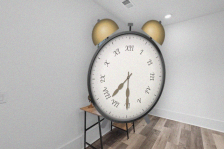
7:30
